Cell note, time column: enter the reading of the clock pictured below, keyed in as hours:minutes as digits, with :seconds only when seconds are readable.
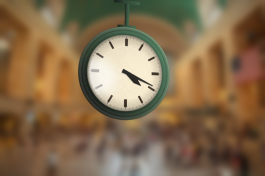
4:19
